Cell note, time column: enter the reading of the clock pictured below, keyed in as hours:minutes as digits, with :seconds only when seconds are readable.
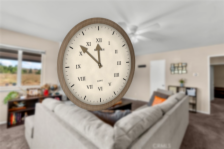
11:52
